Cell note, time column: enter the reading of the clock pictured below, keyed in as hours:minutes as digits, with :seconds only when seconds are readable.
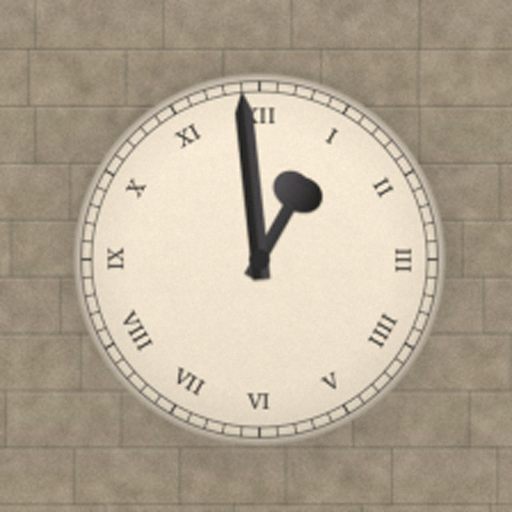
12:59
